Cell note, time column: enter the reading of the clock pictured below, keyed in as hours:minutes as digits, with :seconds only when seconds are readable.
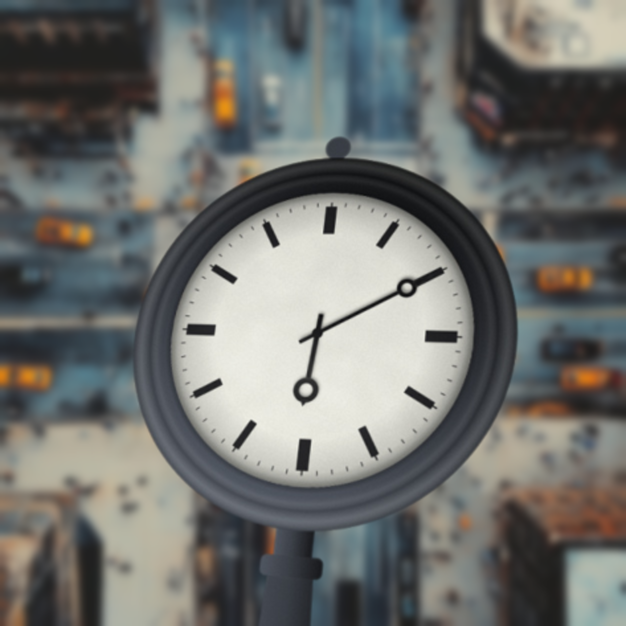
6:10
